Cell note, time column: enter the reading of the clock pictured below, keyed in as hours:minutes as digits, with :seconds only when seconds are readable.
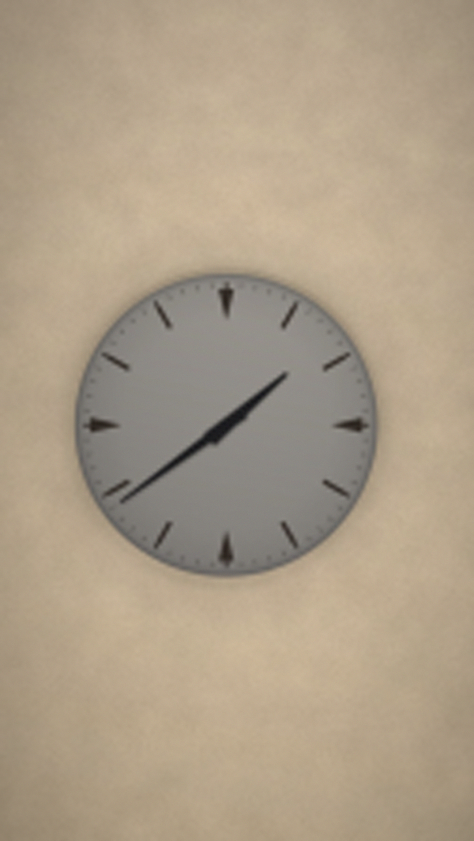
1:39
